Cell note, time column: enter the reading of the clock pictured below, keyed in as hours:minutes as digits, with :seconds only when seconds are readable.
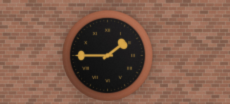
1:45
